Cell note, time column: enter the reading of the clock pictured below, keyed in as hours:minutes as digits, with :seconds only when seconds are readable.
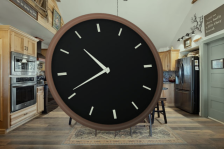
10:41
